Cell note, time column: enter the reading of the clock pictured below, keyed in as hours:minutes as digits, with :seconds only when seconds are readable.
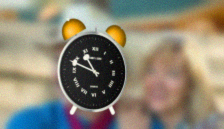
10:48
